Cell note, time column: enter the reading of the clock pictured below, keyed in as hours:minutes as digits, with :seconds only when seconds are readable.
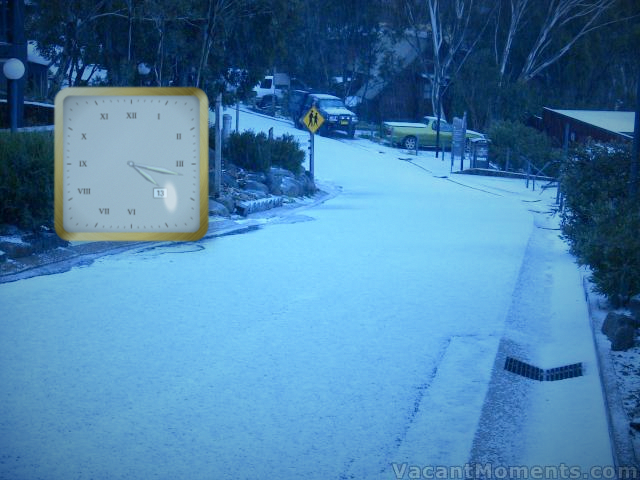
4:17
